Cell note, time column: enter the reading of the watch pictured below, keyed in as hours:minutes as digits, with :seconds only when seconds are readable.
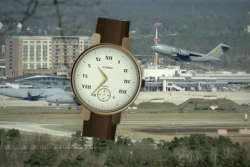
10:36
